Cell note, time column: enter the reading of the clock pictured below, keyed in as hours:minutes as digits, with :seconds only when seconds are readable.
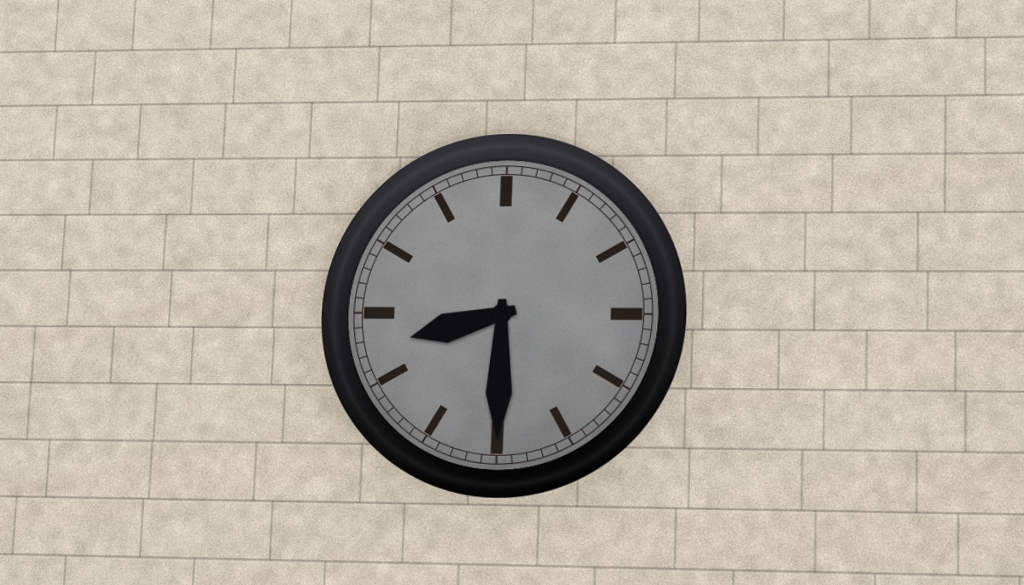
8:30
